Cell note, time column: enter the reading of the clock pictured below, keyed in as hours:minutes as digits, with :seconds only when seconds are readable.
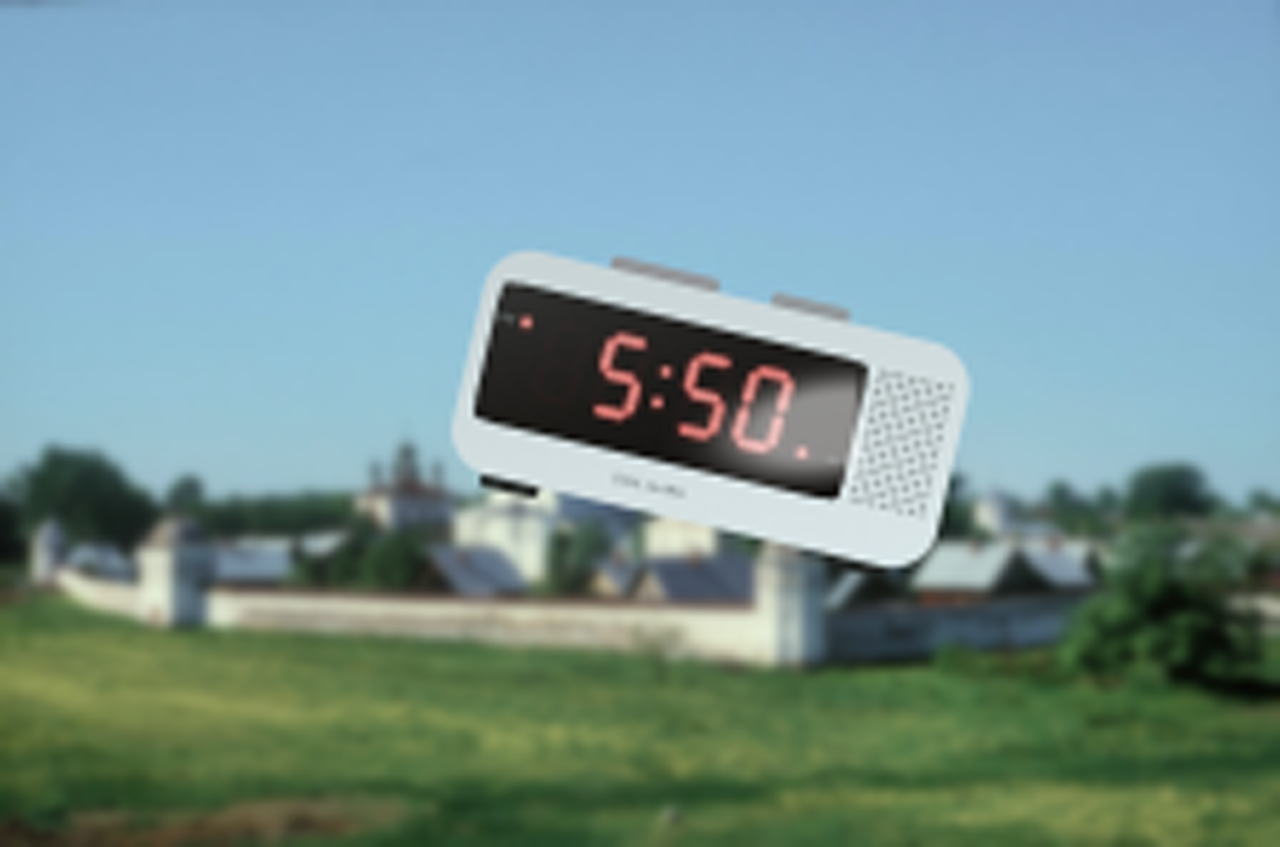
5:50
